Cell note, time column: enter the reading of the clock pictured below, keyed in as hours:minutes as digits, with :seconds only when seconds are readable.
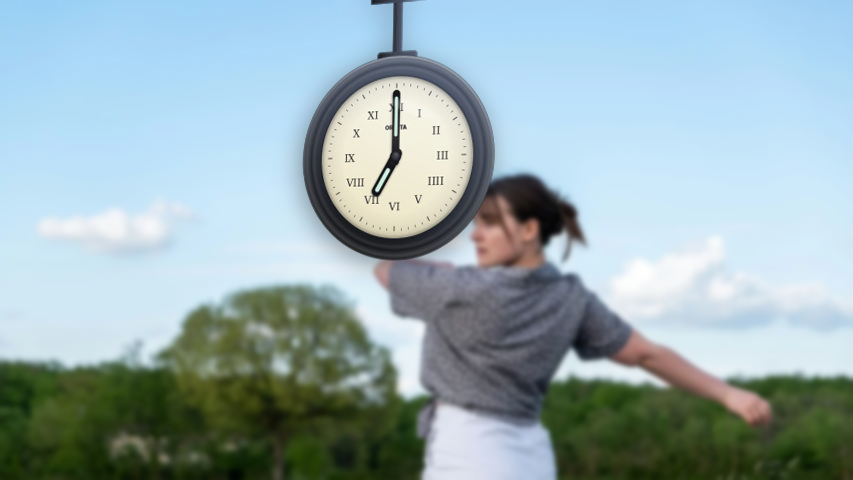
7:00
